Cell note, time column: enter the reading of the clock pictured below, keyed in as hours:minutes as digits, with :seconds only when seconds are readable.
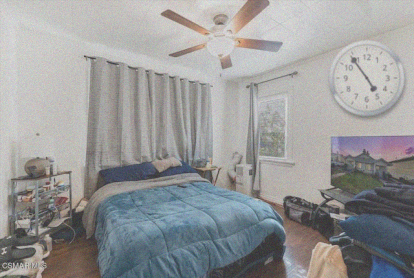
4:54
